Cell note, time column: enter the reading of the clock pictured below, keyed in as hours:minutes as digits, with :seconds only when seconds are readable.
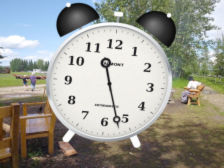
11:27
